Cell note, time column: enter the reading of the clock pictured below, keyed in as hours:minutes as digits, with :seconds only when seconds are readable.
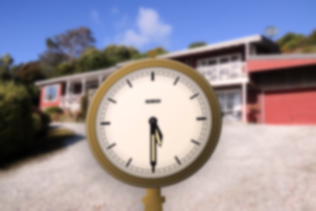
5:30
